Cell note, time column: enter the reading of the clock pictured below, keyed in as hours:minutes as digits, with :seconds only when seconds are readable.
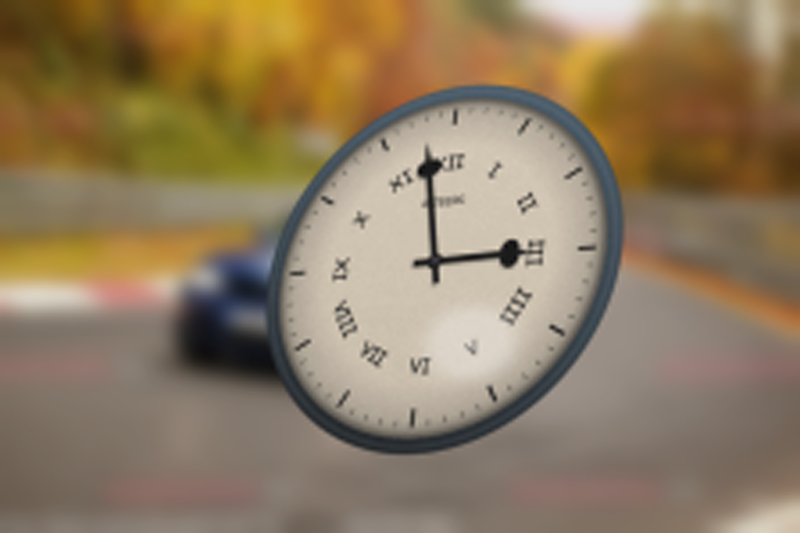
2:58
